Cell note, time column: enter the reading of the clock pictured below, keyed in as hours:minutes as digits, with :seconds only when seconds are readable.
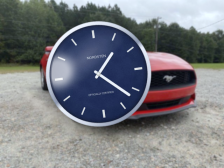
1:22
